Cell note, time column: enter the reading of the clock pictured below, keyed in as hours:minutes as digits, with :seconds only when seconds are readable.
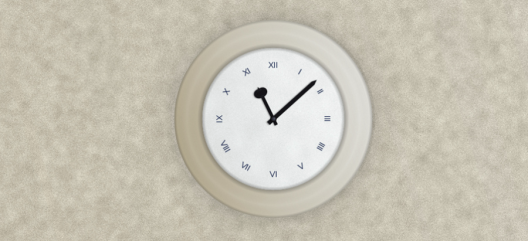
11:08
